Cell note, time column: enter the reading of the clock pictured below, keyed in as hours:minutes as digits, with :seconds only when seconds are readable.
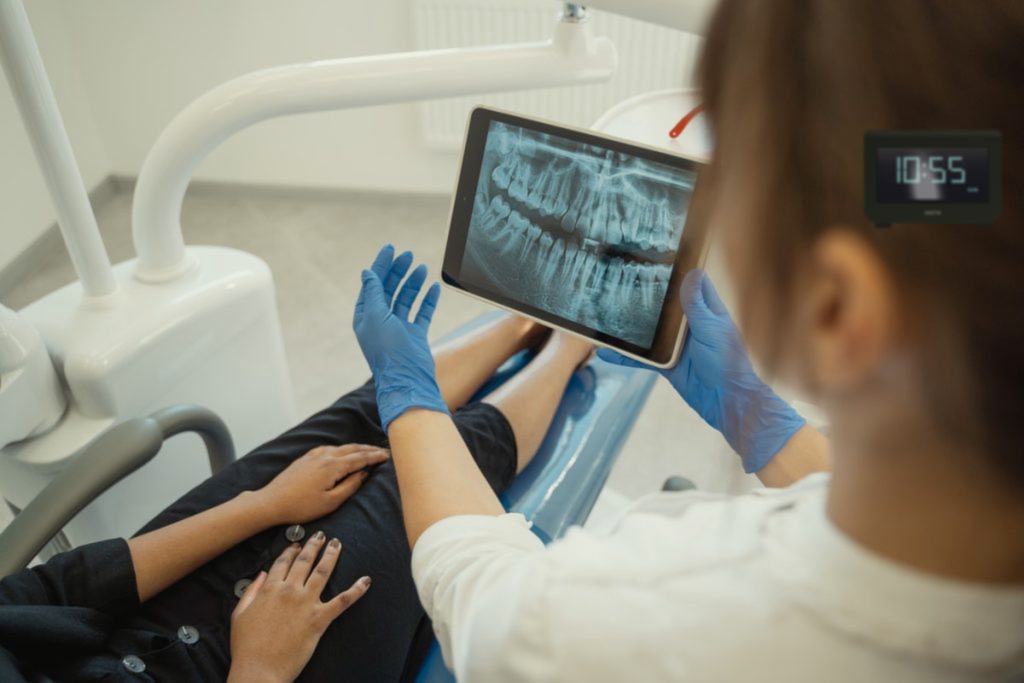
10:55
